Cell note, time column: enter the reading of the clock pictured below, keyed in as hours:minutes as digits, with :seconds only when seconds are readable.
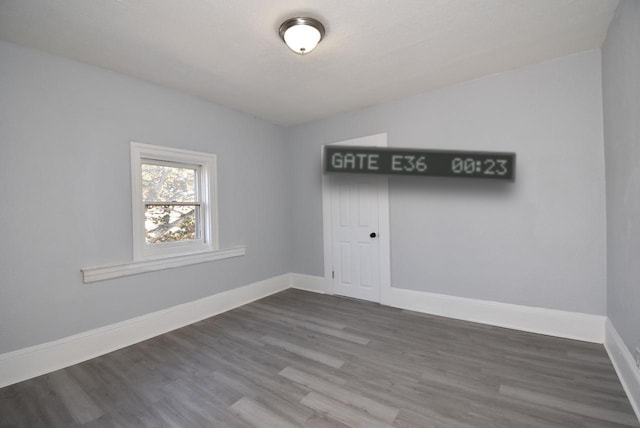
0:23
